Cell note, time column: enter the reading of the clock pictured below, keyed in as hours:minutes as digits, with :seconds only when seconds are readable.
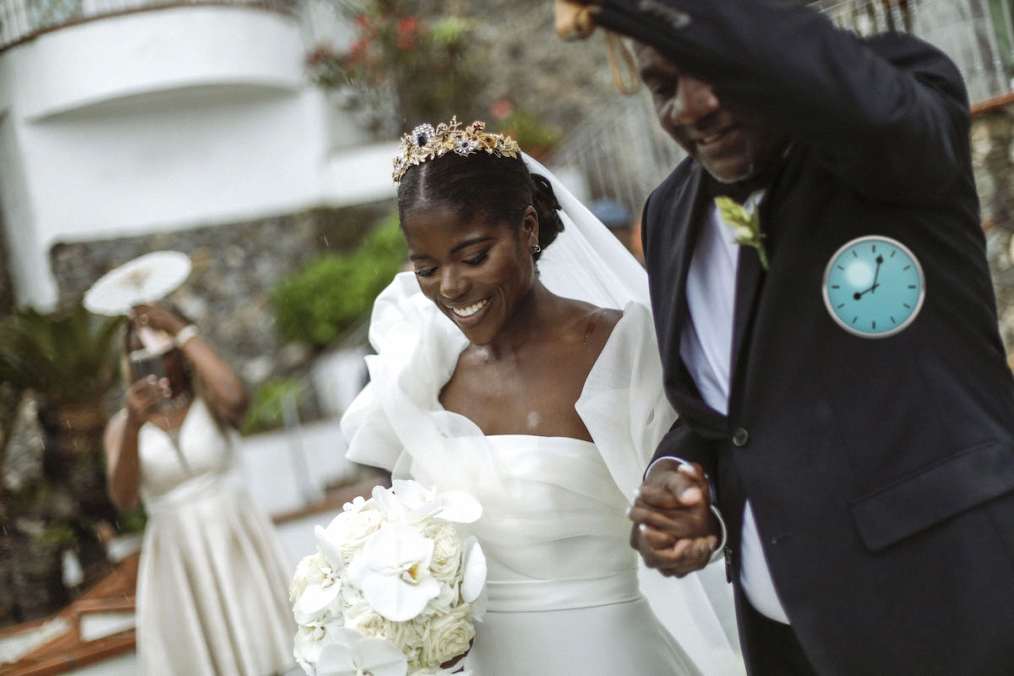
8:02
